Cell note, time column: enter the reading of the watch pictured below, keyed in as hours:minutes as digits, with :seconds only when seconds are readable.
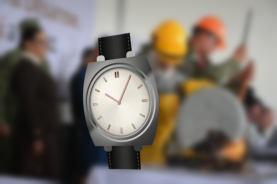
10:05
